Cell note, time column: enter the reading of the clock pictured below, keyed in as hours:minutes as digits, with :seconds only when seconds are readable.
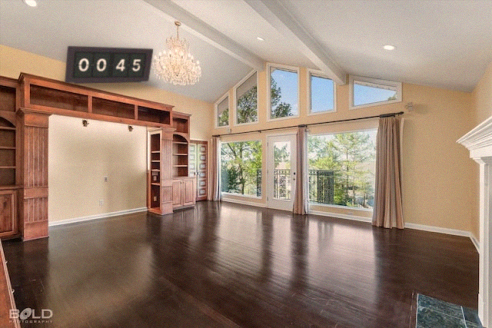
0:45
